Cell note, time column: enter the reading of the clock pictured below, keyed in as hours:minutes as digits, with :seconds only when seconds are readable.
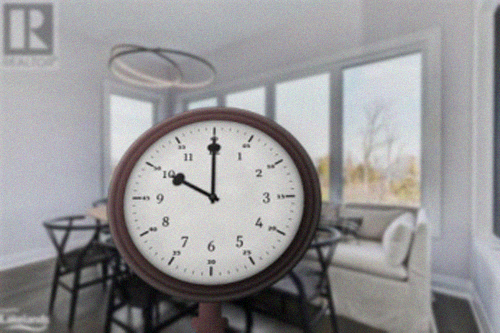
10:00
